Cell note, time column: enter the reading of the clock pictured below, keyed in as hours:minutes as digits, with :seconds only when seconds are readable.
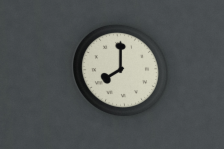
8:01
